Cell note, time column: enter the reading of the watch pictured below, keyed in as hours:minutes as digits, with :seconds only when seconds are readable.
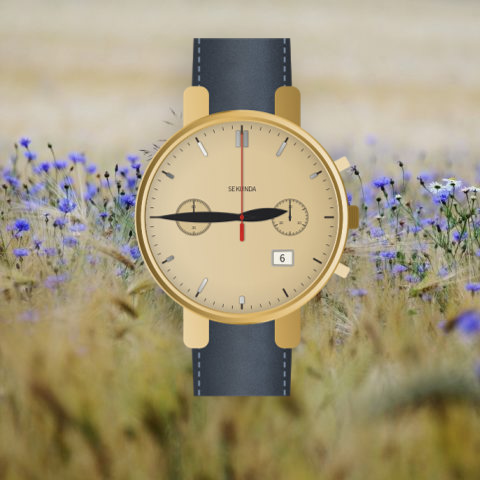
2:45
